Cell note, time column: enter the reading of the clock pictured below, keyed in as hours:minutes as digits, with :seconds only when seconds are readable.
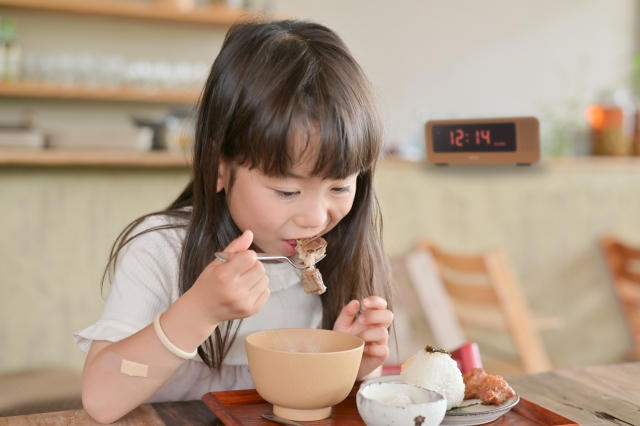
12:14
